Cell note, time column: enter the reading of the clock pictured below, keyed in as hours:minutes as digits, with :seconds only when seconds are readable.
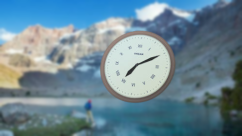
7:10
